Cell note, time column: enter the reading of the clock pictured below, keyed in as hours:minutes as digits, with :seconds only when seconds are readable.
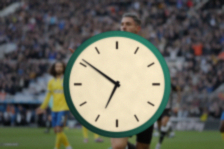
6:51
